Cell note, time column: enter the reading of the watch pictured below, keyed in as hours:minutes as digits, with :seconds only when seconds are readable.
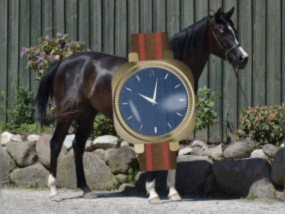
10:02
